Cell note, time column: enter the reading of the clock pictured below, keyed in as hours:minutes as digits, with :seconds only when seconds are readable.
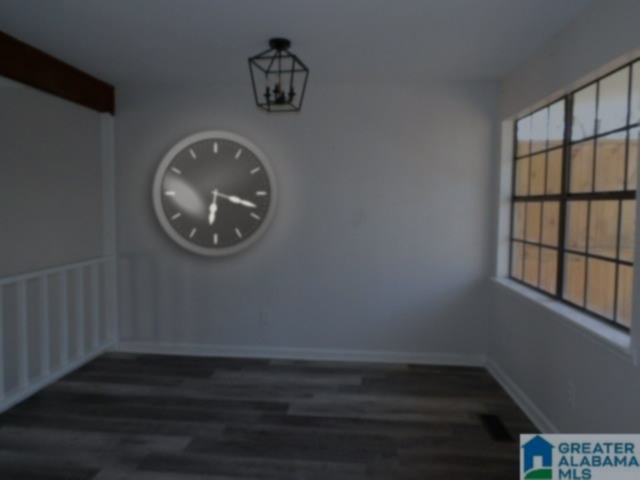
6:18
